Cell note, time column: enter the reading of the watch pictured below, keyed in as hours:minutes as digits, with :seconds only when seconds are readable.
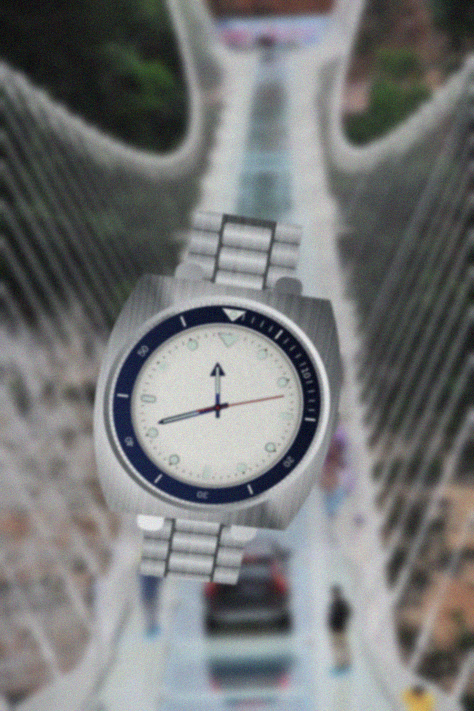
11:41:12
